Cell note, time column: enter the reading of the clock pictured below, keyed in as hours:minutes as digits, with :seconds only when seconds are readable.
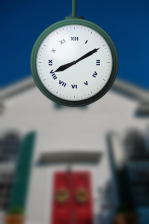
8:10
